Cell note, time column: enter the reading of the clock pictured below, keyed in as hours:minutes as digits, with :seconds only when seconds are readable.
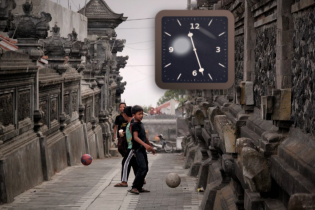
11:27
